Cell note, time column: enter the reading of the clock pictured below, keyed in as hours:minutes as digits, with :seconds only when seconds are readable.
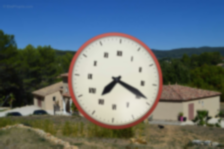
7:19
